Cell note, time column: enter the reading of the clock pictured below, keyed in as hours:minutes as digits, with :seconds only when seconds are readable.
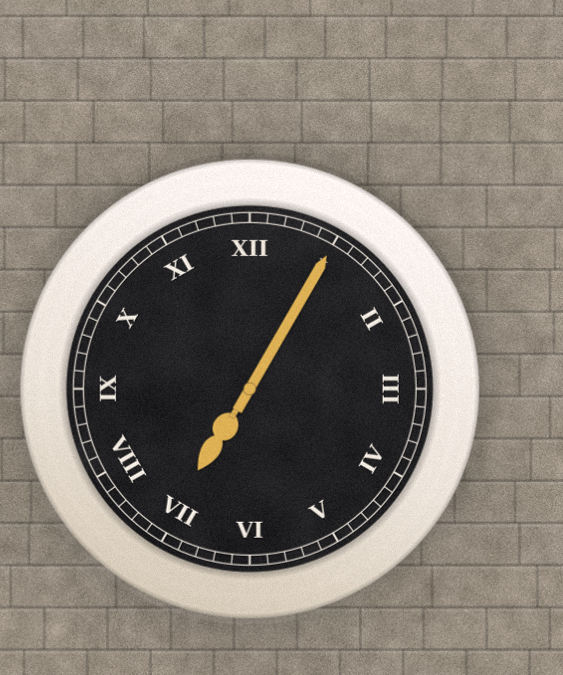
7:05
